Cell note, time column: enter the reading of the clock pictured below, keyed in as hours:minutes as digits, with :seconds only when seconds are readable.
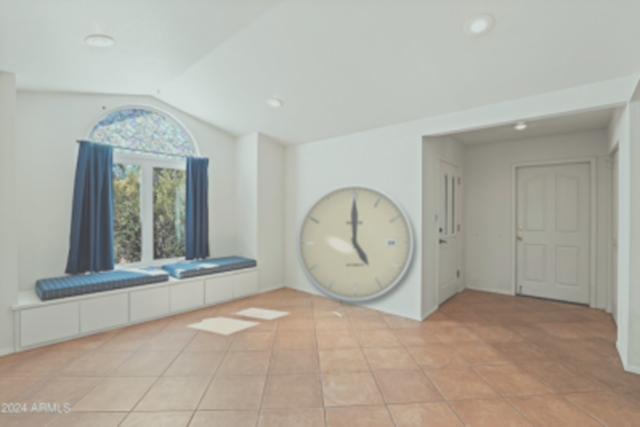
5:00
